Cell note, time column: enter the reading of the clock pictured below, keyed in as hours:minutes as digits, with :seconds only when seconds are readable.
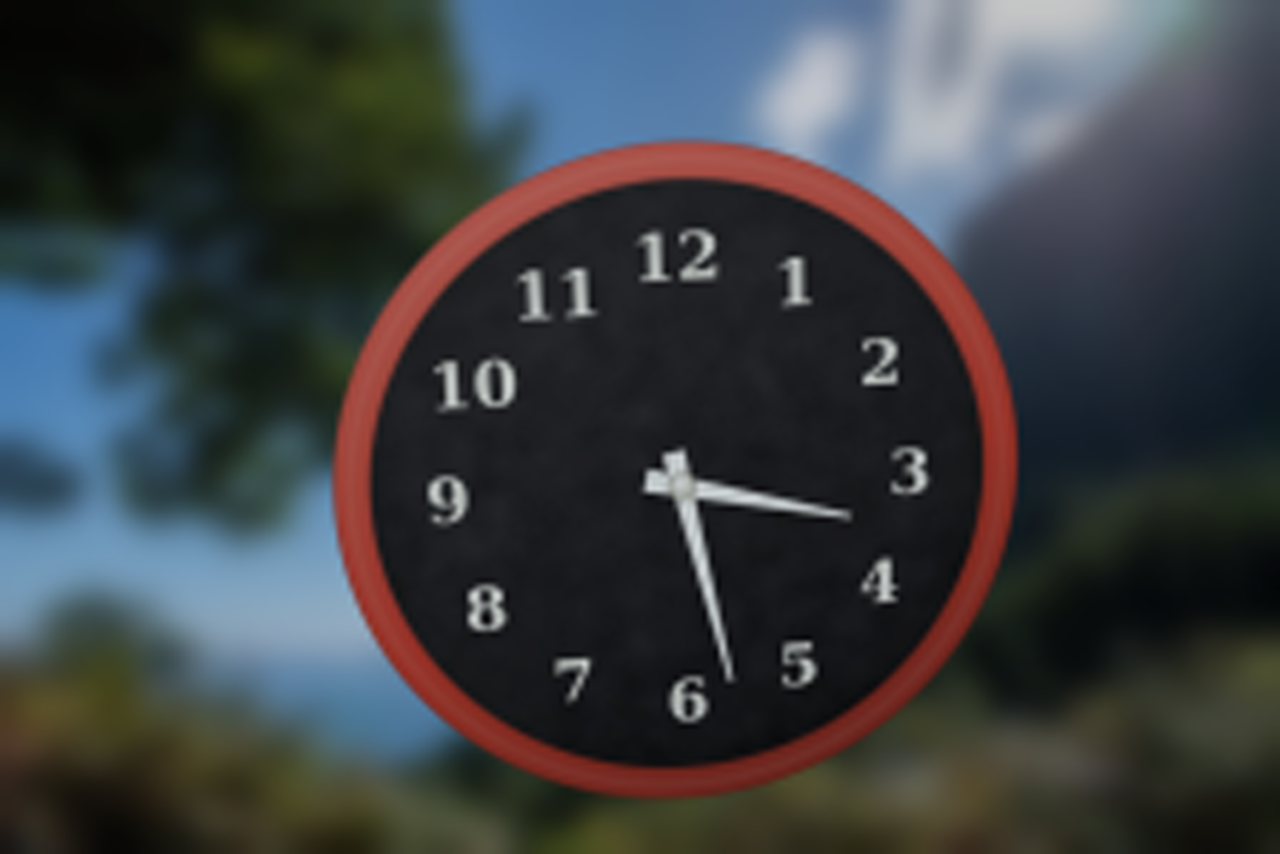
3:28
